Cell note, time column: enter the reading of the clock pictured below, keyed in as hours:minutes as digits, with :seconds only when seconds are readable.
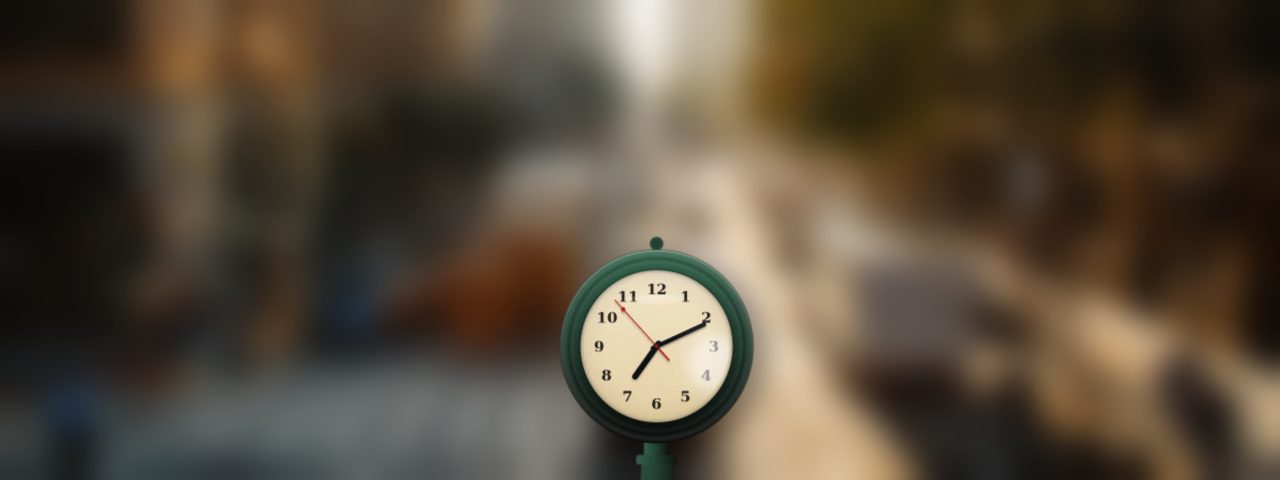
7:10:53
